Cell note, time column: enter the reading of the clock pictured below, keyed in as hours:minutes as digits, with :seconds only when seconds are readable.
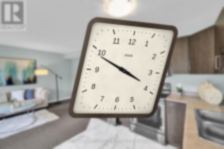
3:49
